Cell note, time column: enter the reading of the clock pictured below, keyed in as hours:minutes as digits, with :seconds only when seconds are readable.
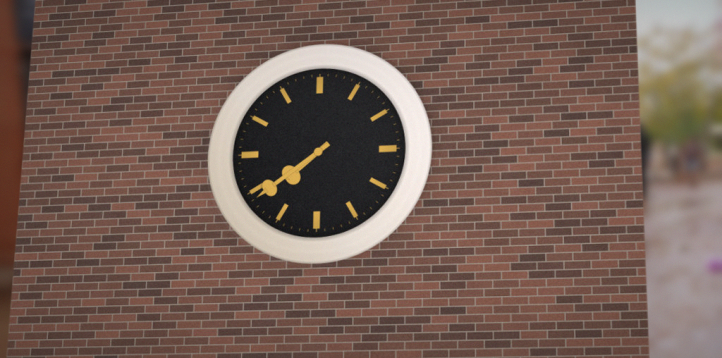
7:39
